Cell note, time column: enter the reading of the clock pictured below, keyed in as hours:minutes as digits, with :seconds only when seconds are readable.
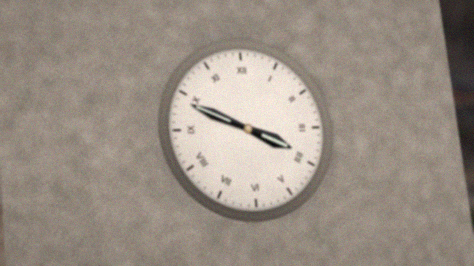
3:49
